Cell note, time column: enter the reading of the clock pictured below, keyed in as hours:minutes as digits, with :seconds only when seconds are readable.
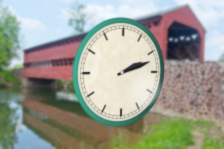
2:12
